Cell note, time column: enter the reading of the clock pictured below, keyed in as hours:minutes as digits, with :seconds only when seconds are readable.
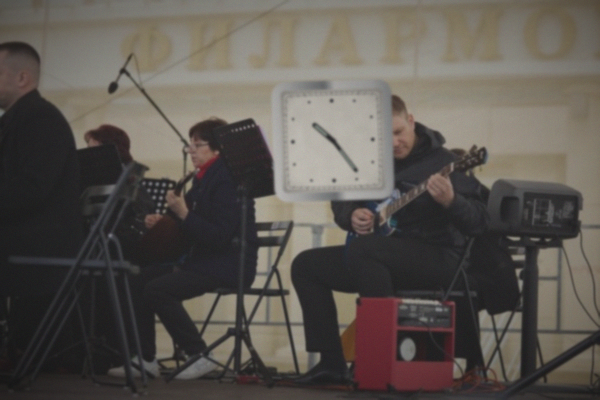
10:24
